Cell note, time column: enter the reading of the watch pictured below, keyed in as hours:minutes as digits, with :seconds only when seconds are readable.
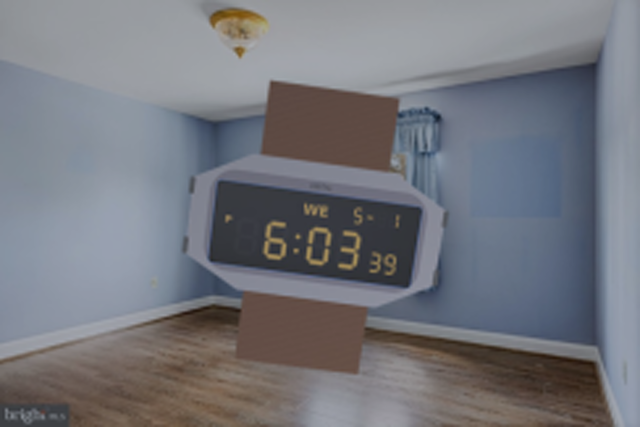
6:03:39
